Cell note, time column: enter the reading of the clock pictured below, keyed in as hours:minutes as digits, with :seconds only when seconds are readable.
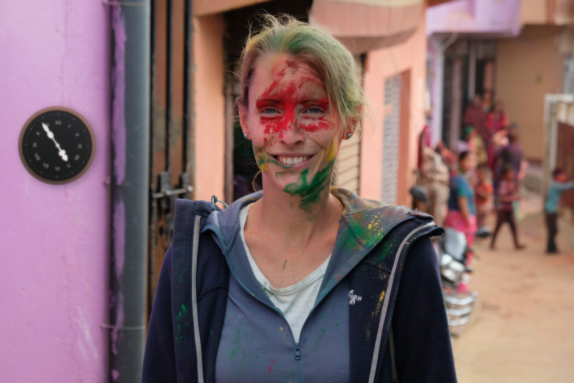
4:54
